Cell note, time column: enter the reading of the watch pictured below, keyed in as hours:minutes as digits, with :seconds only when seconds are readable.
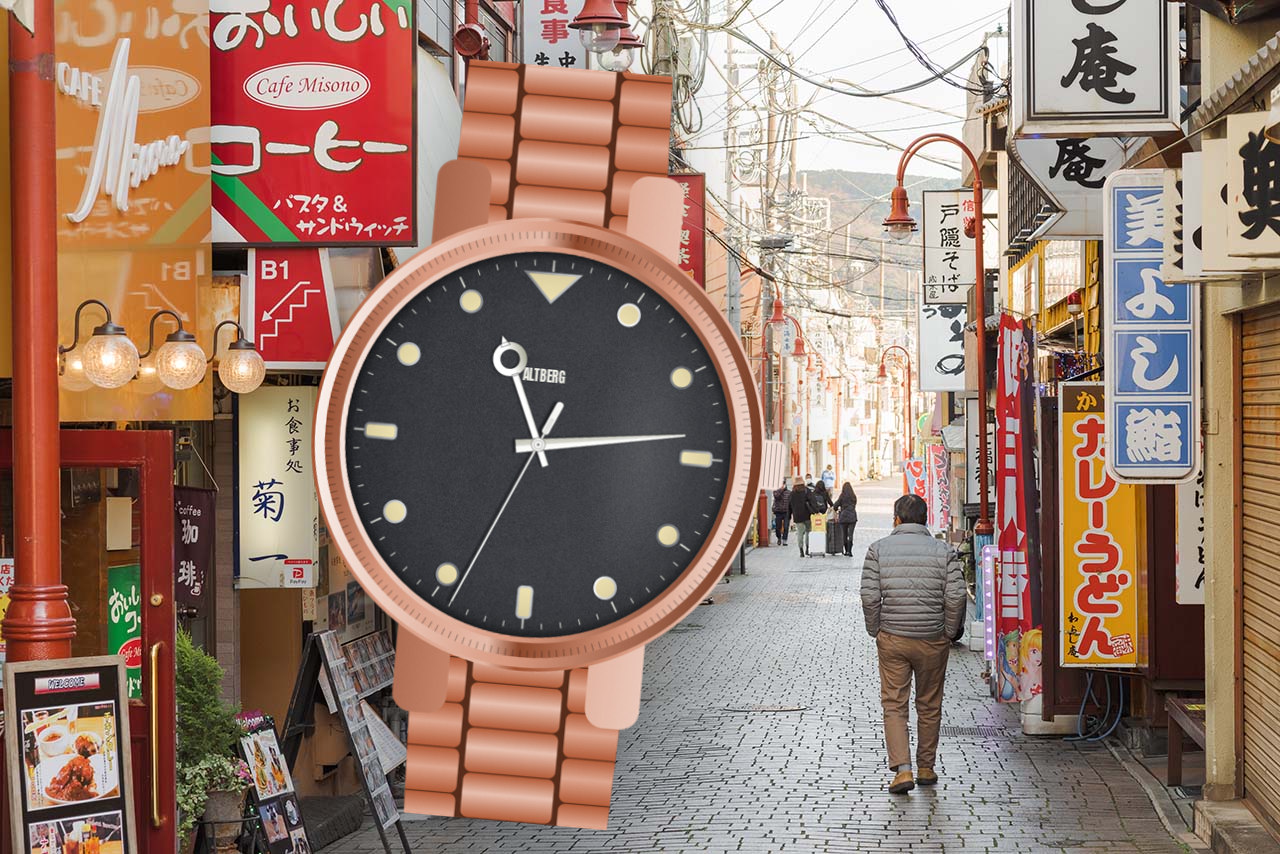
11:13:34
